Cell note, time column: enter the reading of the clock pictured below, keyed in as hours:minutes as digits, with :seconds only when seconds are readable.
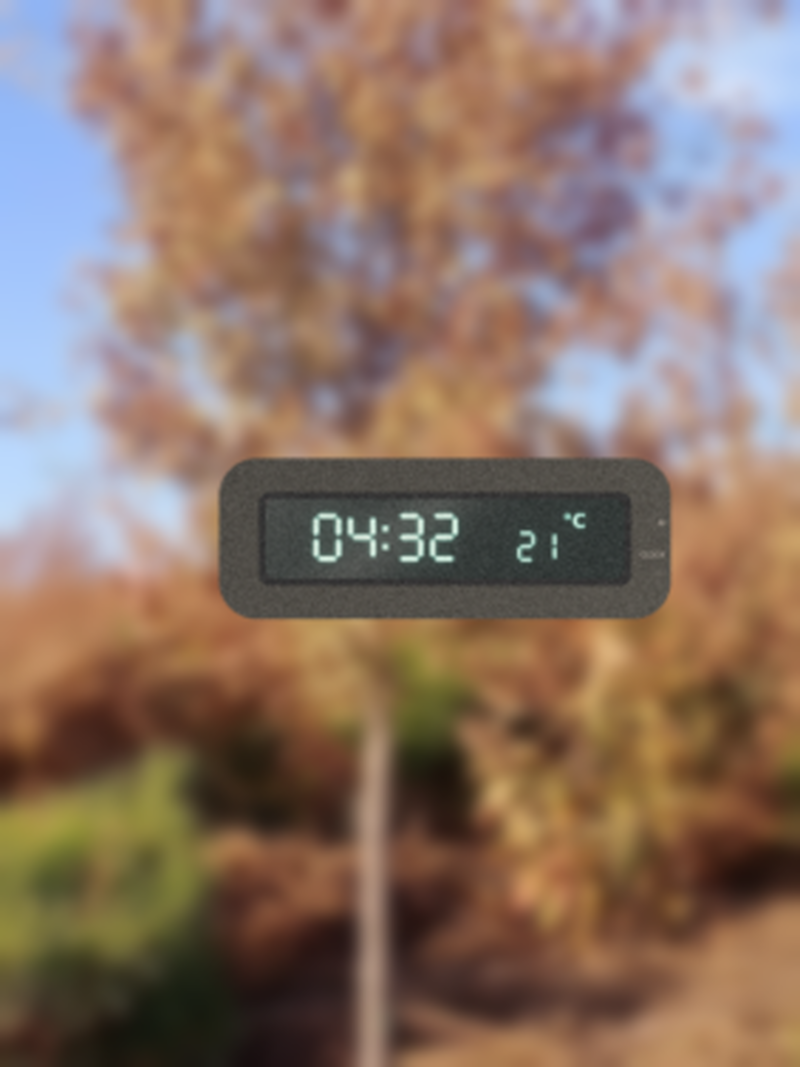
4:32
